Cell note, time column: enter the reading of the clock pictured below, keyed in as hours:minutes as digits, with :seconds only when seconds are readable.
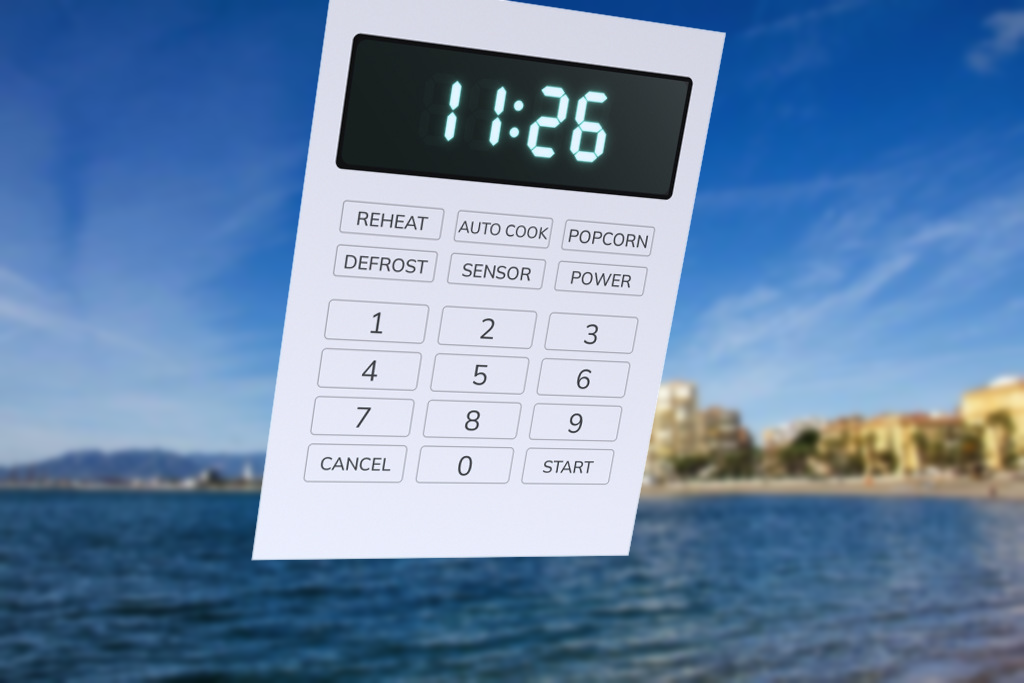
11:26
